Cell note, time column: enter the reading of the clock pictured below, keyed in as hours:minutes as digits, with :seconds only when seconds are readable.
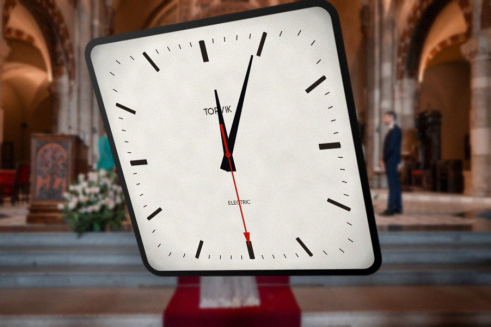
12:04:30
